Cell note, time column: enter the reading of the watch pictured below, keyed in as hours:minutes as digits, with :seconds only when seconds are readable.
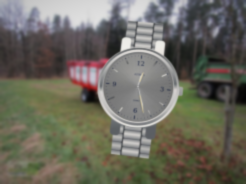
12:27
